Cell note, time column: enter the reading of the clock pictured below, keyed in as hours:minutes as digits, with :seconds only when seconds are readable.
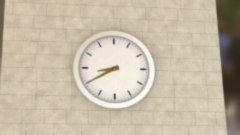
8:40
